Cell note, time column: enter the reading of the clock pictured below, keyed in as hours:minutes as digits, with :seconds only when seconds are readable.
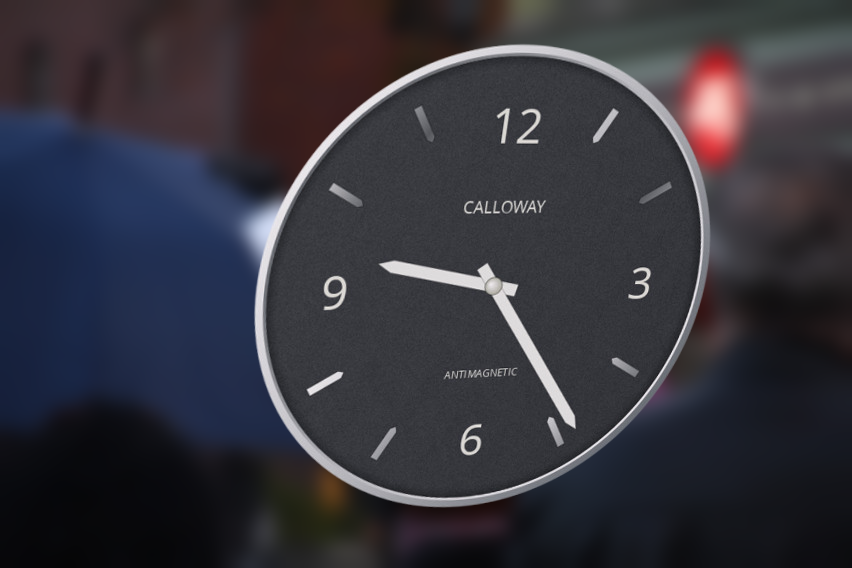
9:24
